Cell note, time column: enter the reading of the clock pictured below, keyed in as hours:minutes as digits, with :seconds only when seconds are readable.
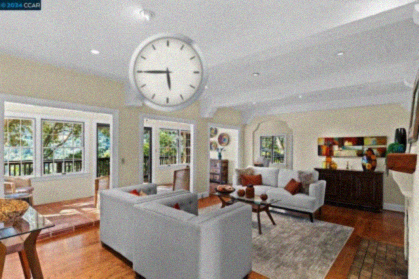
5:45
